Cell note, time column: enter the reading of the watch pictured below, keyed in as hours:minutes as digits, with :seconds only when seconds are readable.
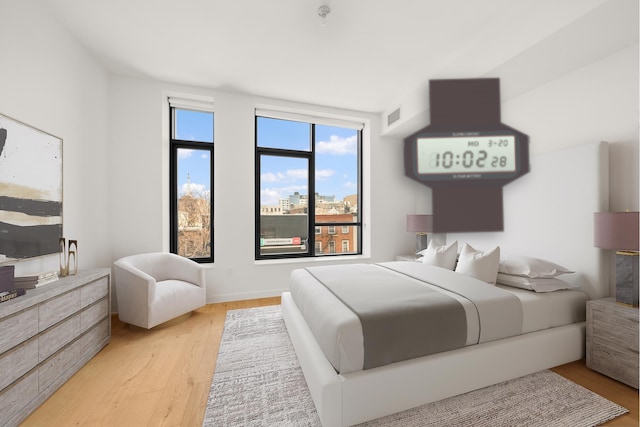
10:02:28
